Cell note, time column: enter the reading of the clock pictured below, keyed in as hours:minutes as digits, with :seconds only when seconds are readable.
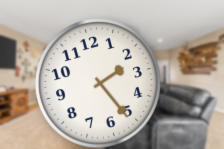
2:26
